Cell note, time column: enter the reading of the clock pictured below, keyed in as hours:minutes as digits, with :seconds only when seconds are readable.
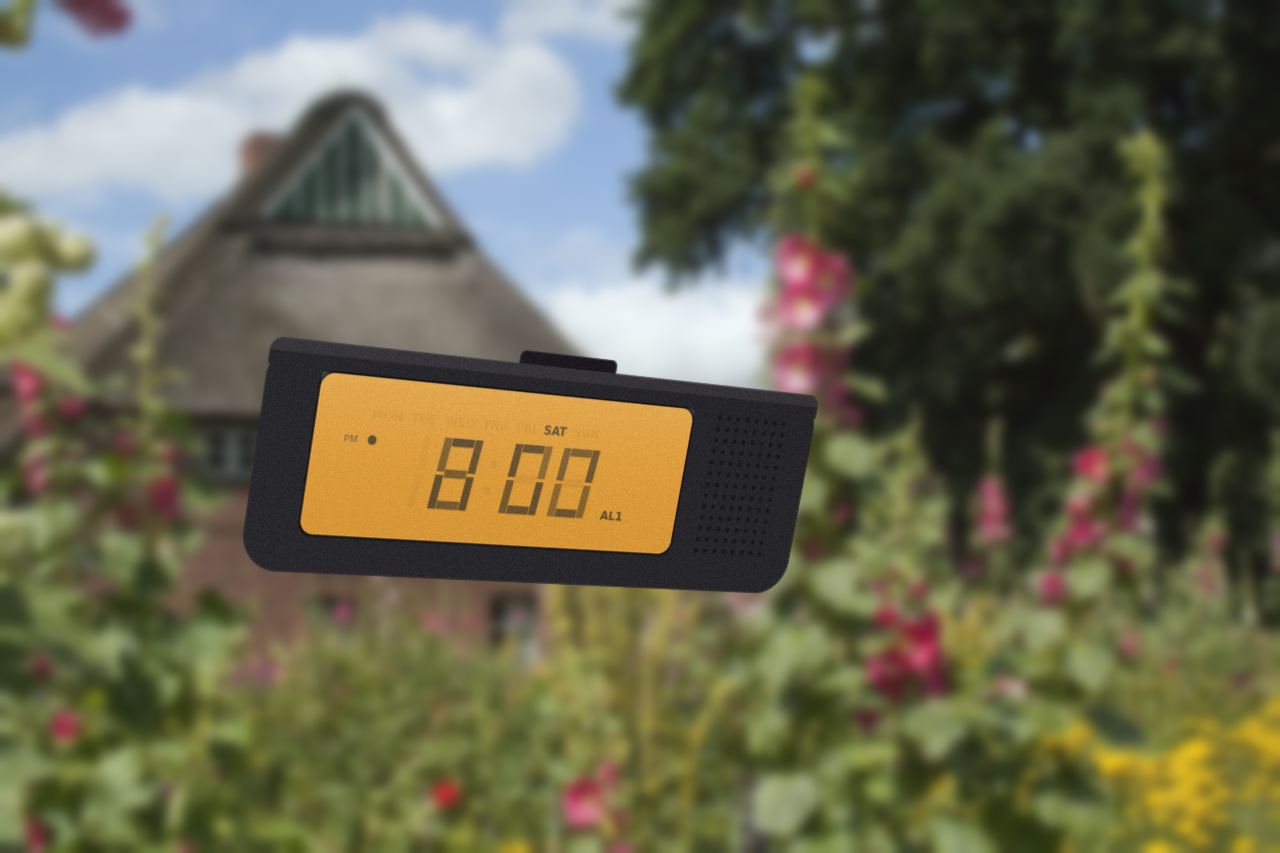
8:00
